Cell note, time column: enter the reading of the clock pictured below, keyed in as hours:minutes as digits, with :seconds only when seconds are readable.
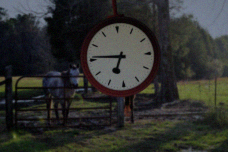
6:46
